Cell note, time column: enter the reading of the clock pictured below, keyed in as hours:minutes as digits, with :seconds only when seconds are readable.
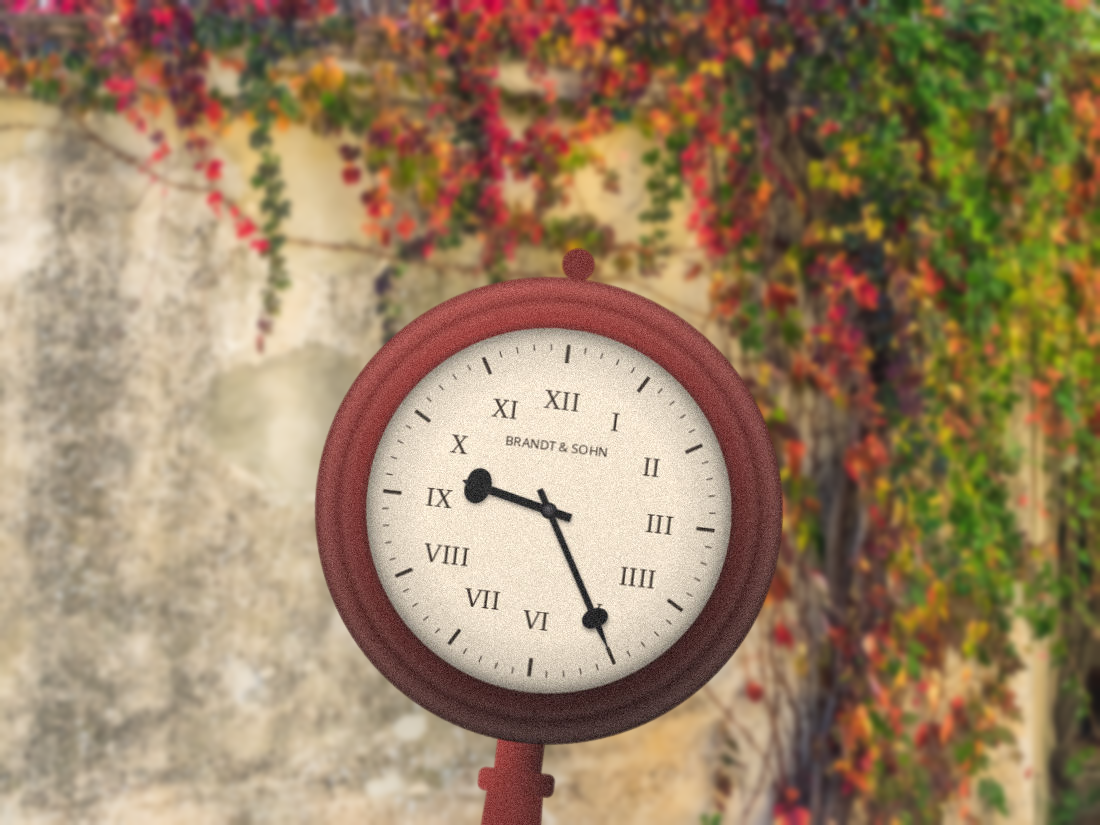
9:25
